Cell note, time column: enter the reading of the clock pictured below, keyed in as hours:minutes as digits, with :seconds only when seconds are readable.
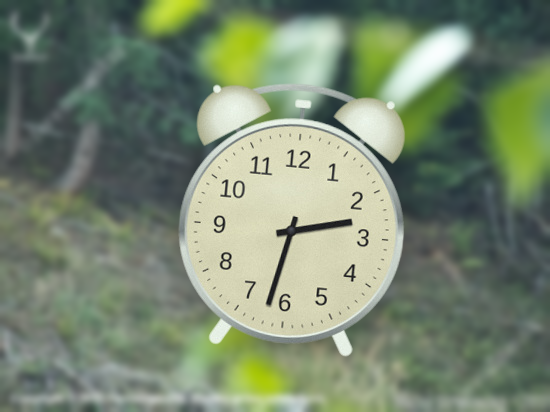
2:32
